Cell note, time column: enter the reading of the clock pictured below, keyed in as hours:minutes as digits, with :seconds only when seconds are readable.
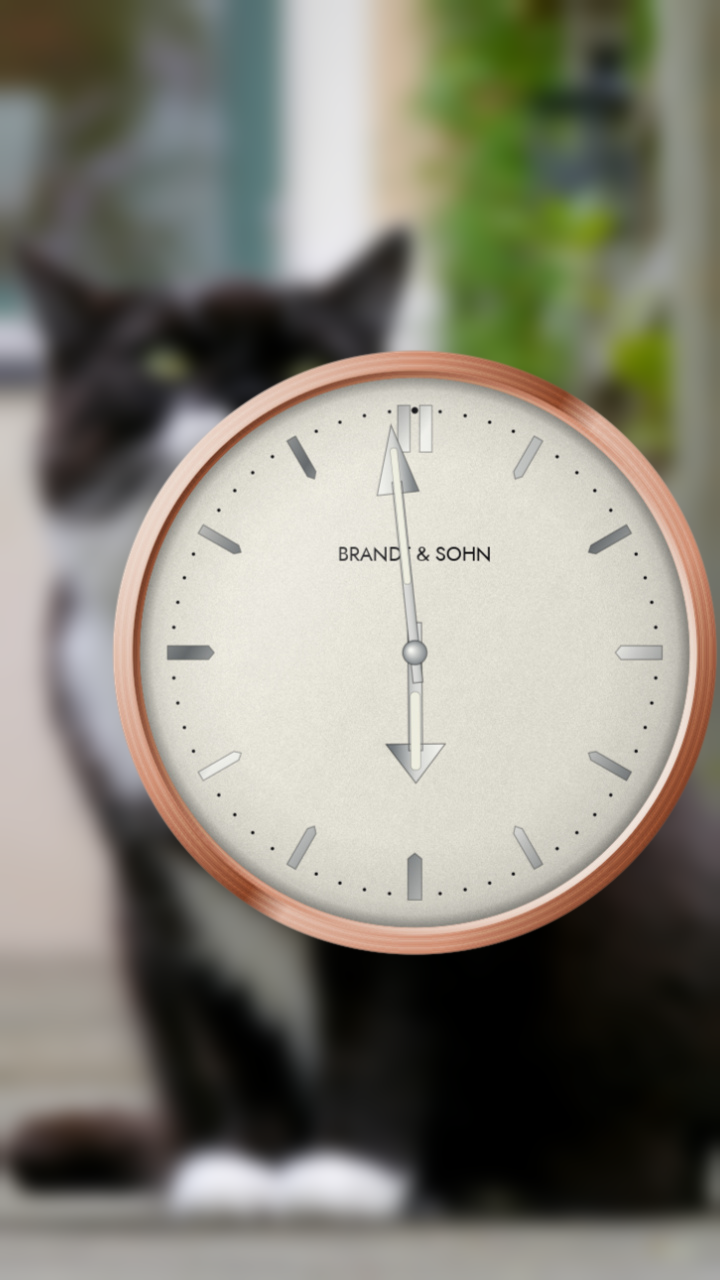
5:59
